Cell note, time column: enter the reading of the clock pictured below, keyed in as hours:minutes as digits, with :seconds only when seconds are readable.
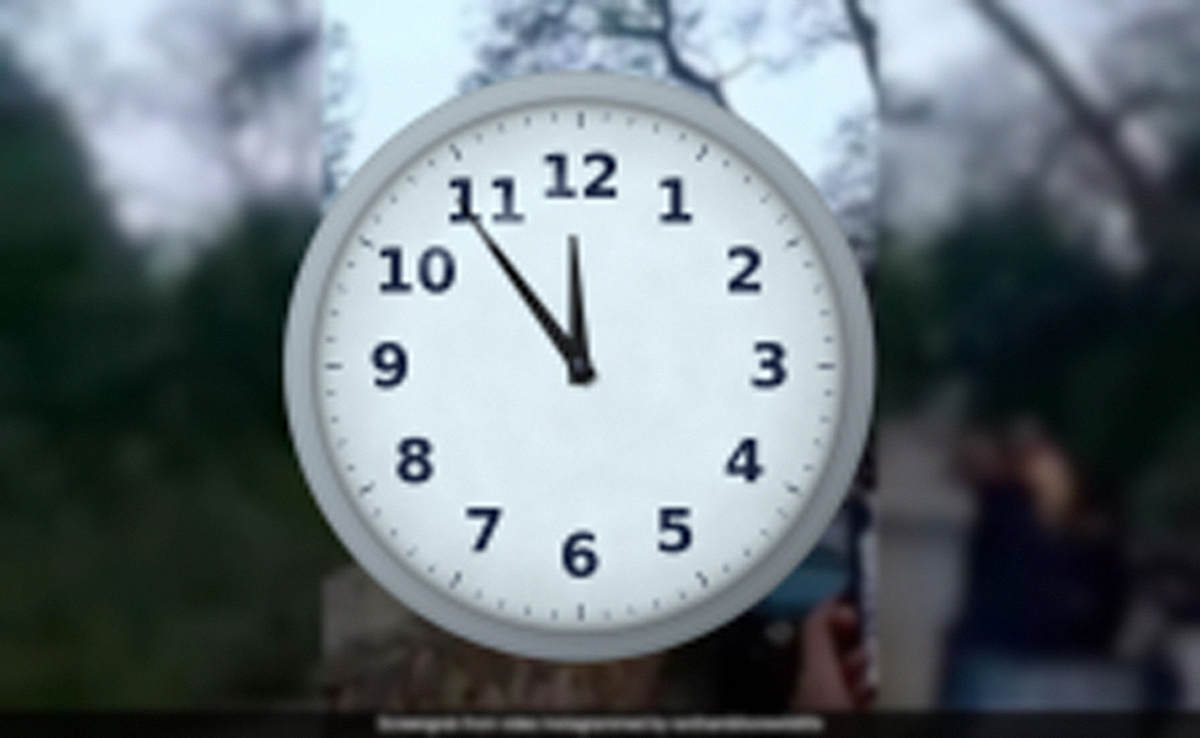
11:54
